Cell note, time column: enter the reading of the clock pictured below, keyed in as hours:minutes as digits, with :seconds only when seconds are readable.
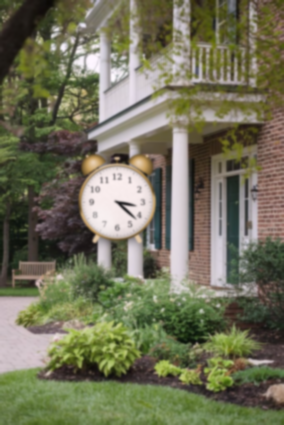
3:22
